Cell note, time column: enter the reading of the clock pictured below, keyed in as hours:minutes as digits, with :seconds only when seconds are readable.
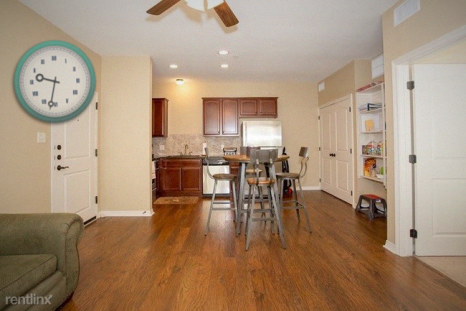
9:32
